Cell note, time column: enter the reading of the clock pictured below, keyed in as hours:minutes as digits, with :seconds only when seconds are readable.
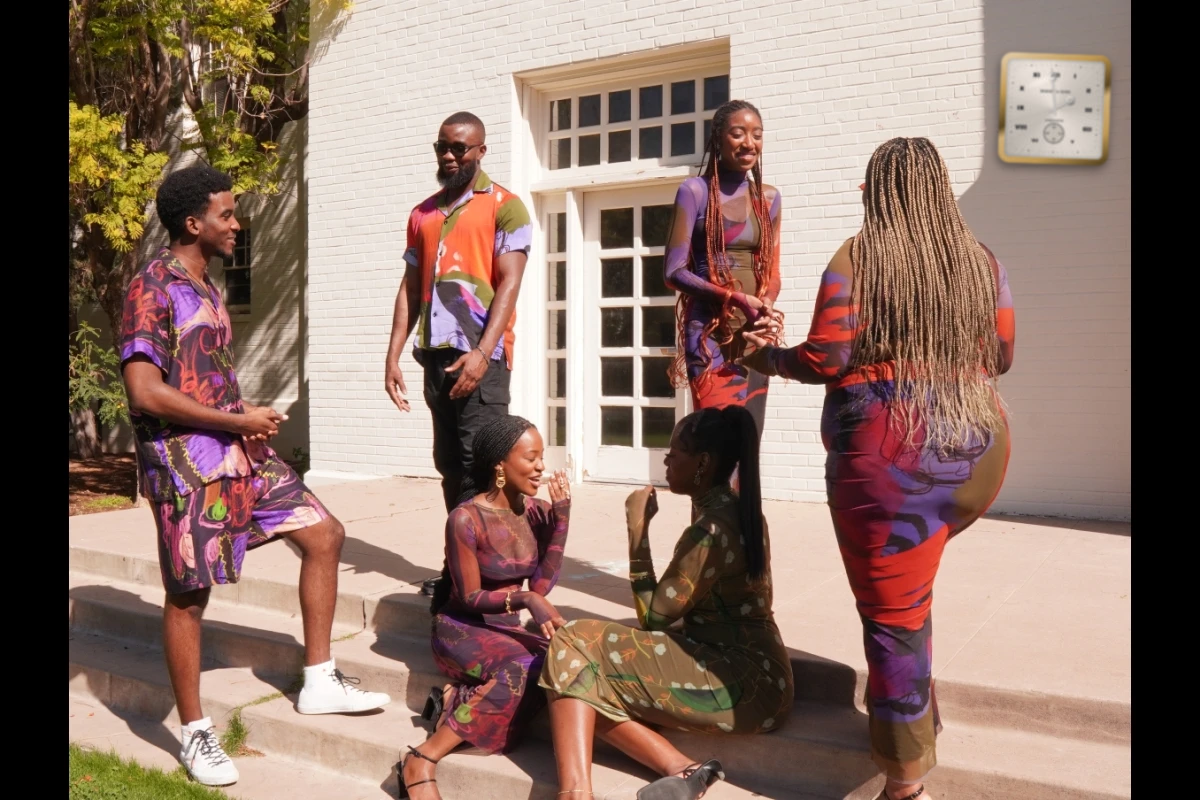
1:59
